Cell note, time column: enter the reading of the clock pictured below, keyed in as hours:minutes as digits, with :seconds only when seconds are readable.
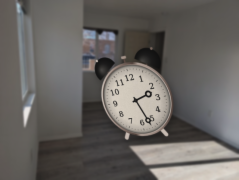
2:27
